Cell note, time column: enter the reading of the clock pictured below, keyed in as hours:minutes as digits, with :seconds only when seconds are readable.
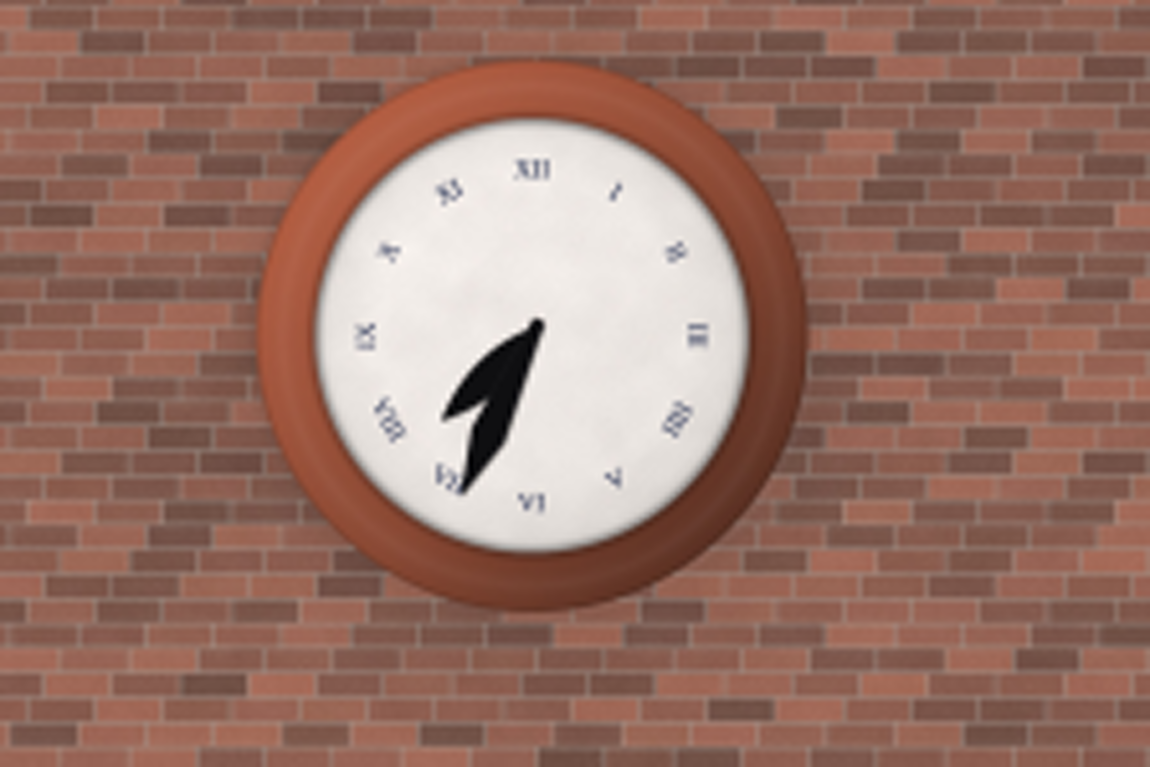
7:34
